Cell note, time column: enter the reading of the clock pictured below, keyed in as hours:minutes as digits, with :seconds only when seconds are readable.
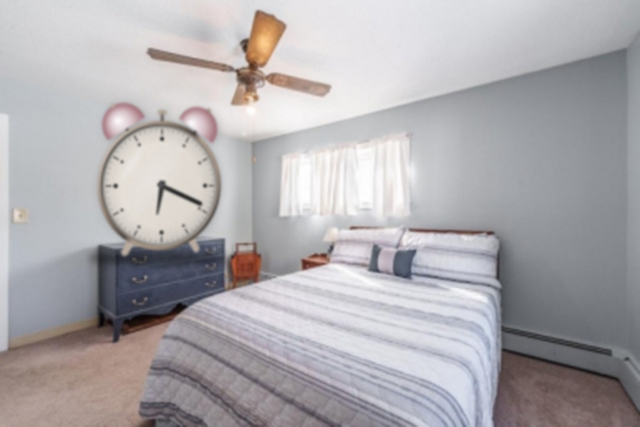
6:19
